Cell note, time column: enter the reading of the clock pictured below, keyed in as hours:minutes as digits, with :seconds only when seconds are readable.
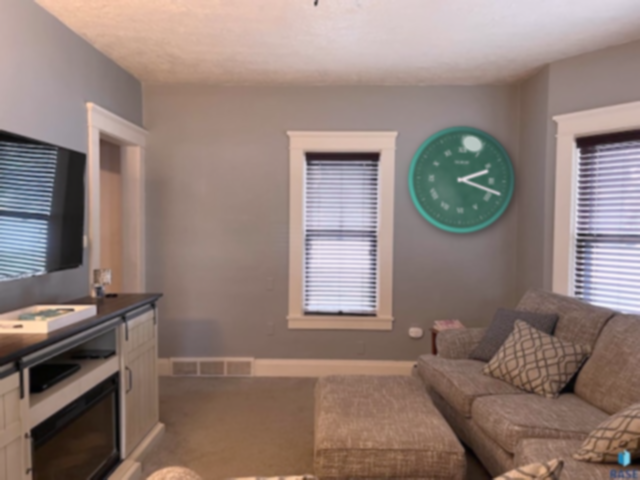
2:18
